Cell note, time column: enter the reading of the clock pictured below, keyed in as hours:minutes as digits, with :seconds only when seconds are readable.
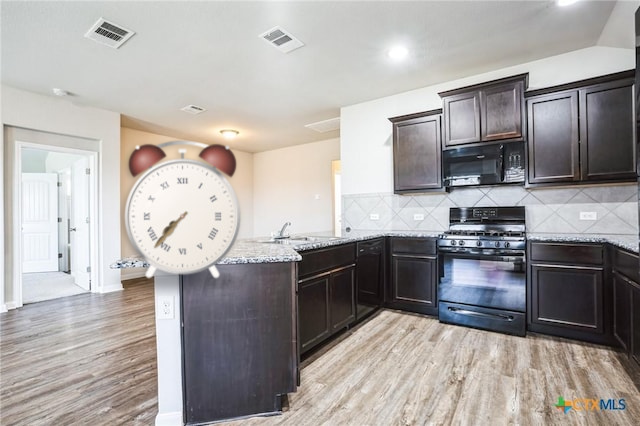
7:37
